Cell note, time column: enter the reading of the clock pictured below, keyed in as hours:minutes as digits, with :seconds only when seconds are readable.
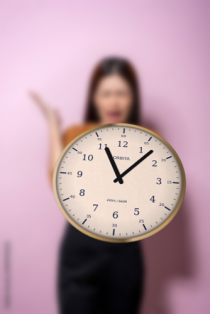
11:07
